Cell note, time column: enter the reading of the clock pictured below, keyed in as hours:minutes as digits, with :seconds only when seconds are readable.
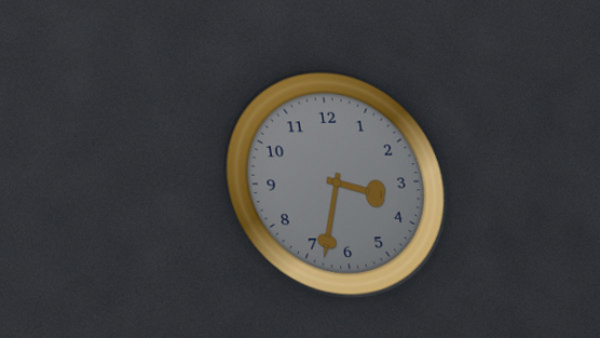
3:33
